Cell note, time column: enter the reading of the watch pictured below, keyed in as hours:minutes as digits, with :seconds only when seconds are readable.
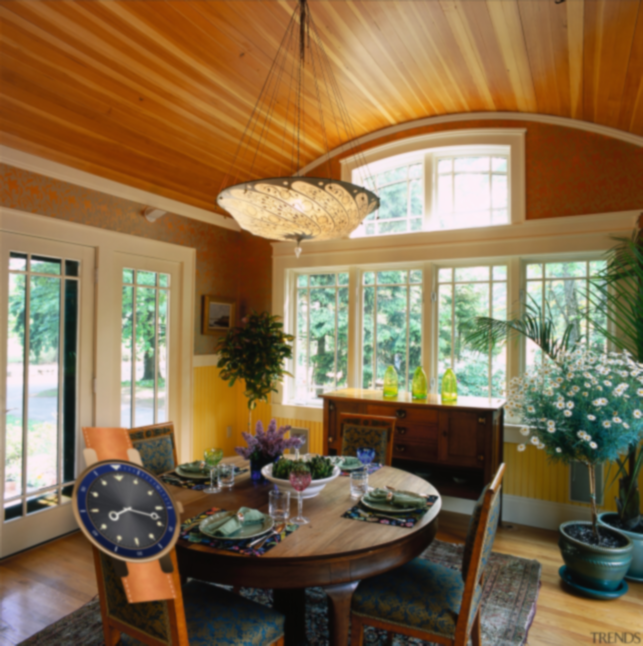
8:18
